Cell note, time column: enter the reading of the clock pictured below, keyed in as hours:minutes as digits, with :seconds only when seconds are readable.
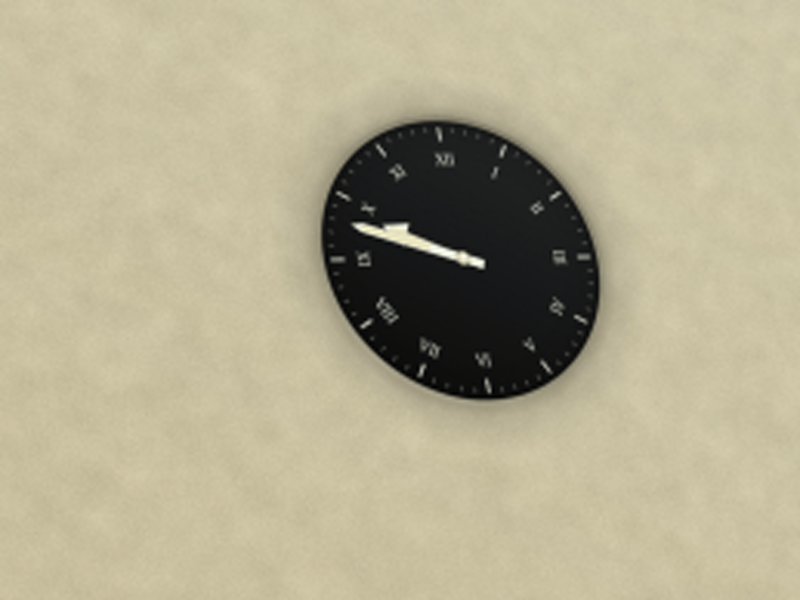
9:48
